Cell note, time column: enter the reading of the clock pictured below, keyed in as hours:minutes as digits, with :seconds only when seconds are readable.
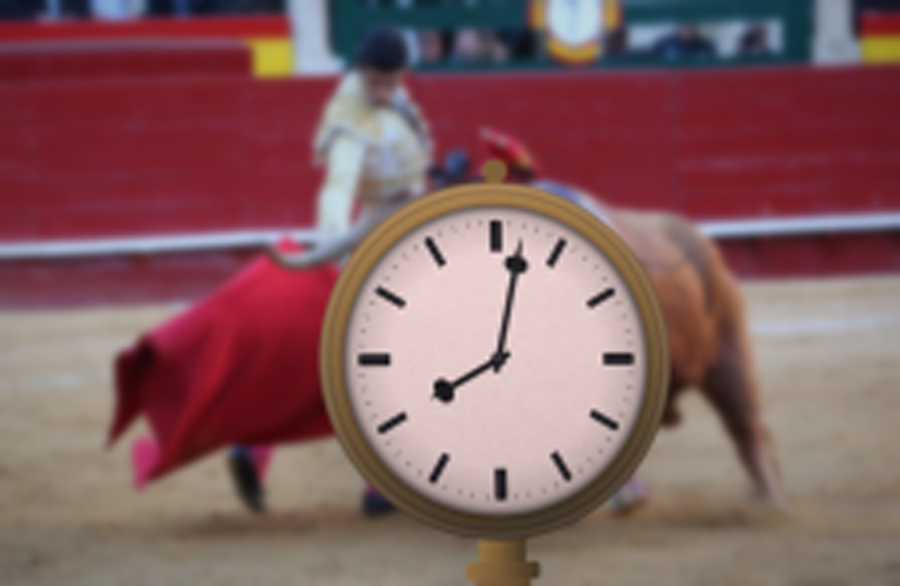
8:02
